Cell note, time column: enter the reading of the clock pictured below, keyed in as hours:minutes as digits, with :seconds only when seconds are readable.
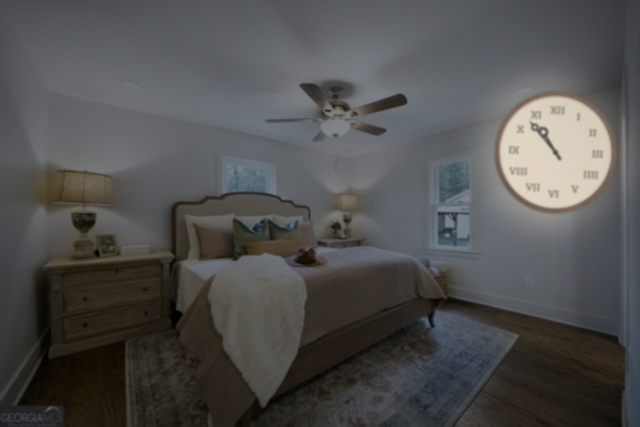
10:53
